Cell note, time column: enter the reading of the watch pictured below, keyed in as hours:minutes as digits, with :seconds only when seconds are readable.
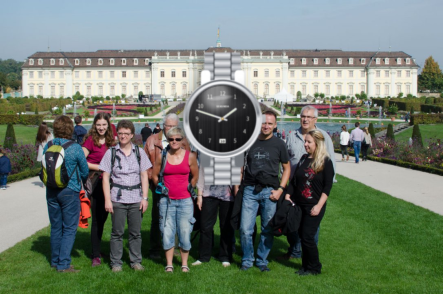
1:48
